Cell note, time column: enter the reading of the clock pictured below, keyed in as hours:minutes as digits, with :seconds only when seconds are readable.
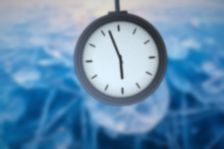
5:57
